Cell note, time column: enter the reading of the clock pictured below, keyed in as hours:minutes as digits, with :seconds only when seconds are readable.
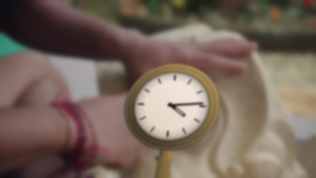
4:14
